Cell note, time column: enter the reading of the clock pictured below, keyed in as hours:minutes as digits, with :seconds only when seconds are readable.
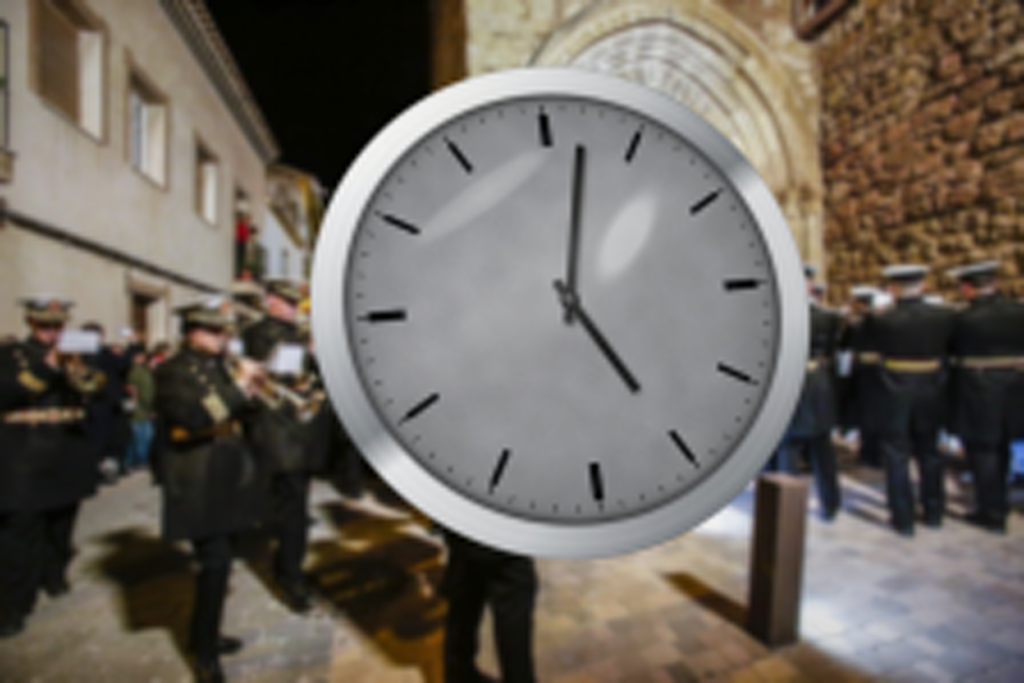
5:02
